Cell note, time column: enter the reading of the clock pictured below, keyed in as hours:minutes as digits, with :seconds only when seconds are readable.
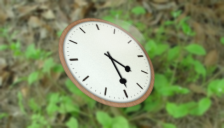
4:29
